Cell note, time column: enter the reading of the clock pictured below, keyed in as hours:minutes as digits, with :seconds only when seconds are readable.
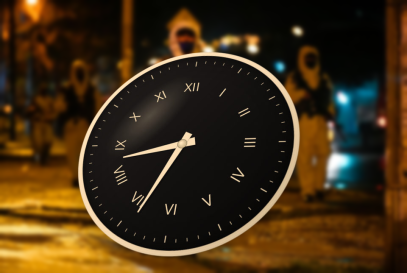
8:34
